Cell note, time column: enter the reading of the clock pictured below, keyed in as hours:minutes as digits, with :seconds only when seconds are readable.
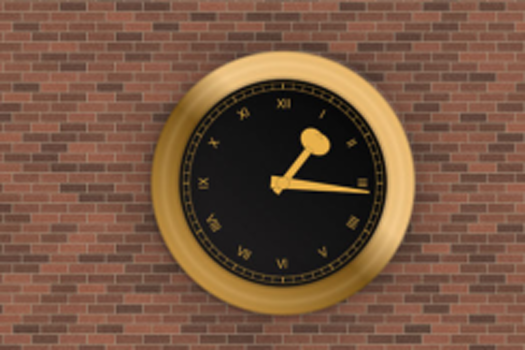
1:16
